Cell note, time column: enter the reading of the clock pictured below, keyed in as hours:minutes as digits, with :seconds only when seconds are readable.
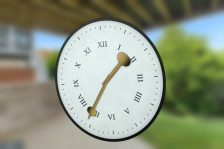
1:36
